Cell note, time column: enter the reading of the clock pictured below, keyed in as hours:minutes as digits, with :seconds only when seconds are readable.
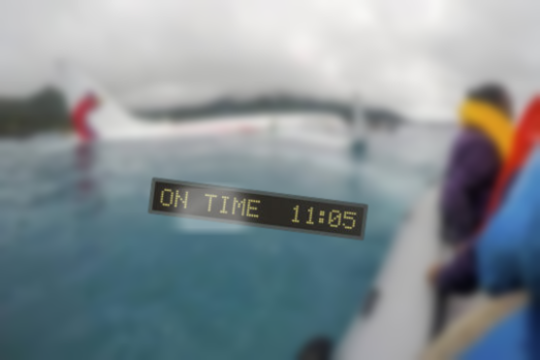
11:05
